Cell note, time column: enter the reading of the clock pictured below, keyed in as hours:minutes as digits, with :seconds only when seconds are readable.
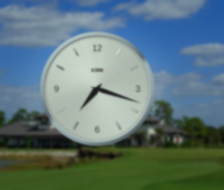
7:18
